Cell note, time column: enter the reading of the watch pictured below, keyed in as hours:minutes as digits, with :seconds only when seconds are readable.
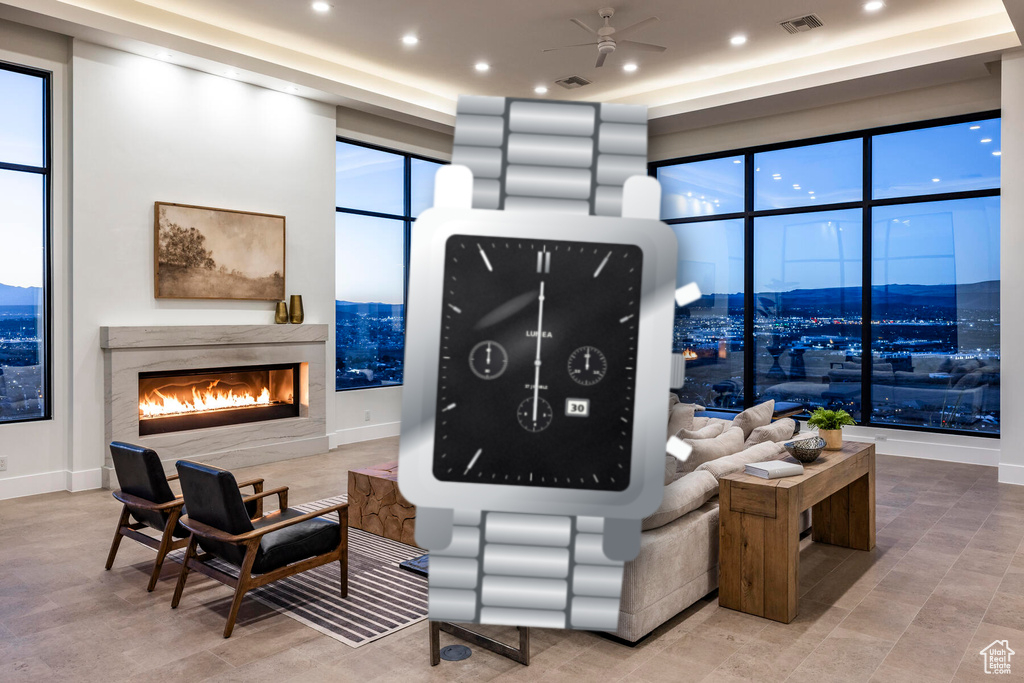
6:00
